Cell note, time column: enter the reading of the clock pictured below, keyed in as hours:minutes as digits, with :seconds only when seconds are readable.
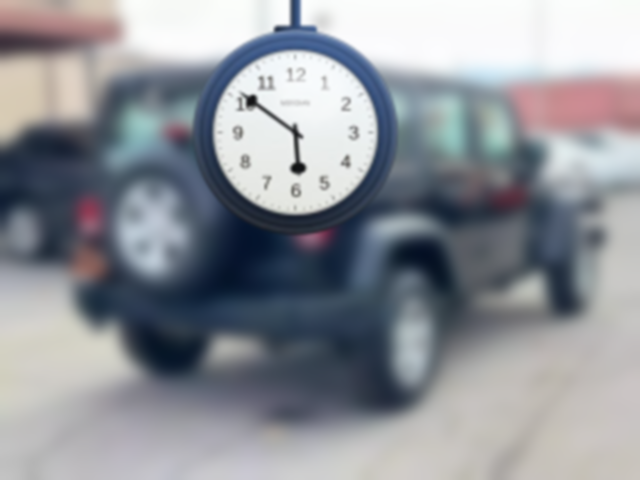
5:51
